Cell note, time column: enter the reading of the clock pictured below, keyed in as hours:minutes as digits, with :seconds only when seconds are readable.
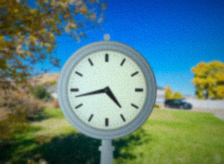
4:43
